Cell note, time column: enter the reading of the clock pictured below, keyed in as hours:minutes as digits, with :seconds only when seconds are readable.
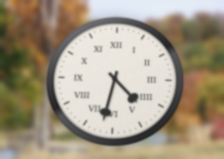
4:32
